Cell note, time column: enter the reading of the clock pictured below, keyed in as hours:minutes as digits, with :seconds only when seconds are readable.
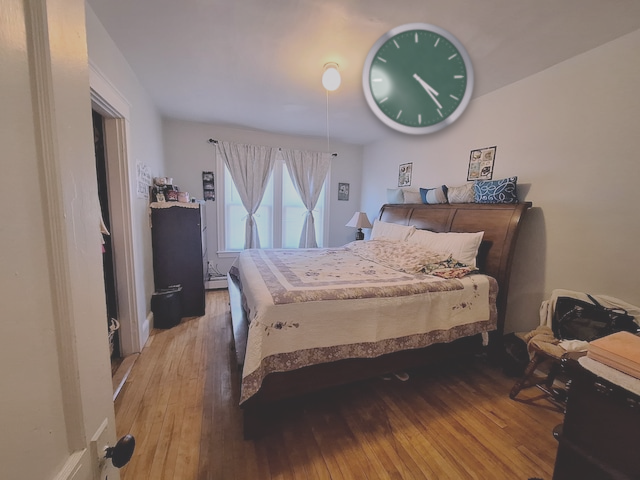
4:24
